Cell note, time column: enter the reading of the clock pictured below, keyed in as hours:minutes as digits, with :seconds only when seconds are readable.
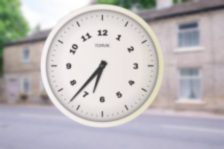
6:37
